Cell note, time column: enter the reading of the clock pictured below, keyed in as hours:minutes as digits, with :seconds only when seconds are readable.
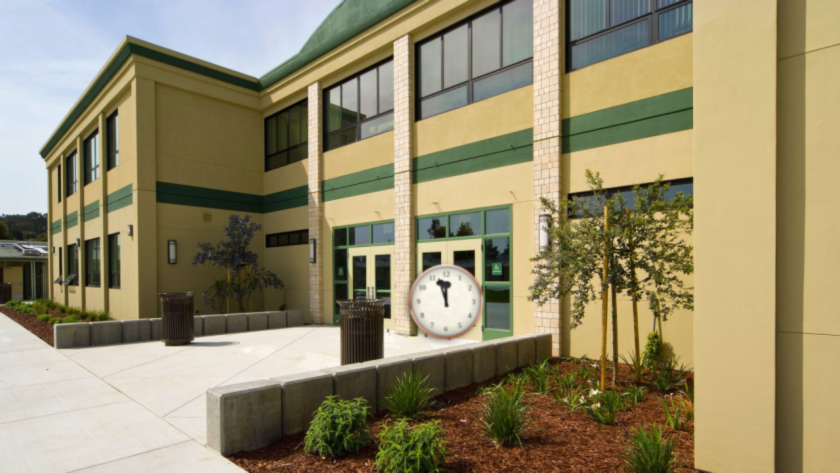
11:57
